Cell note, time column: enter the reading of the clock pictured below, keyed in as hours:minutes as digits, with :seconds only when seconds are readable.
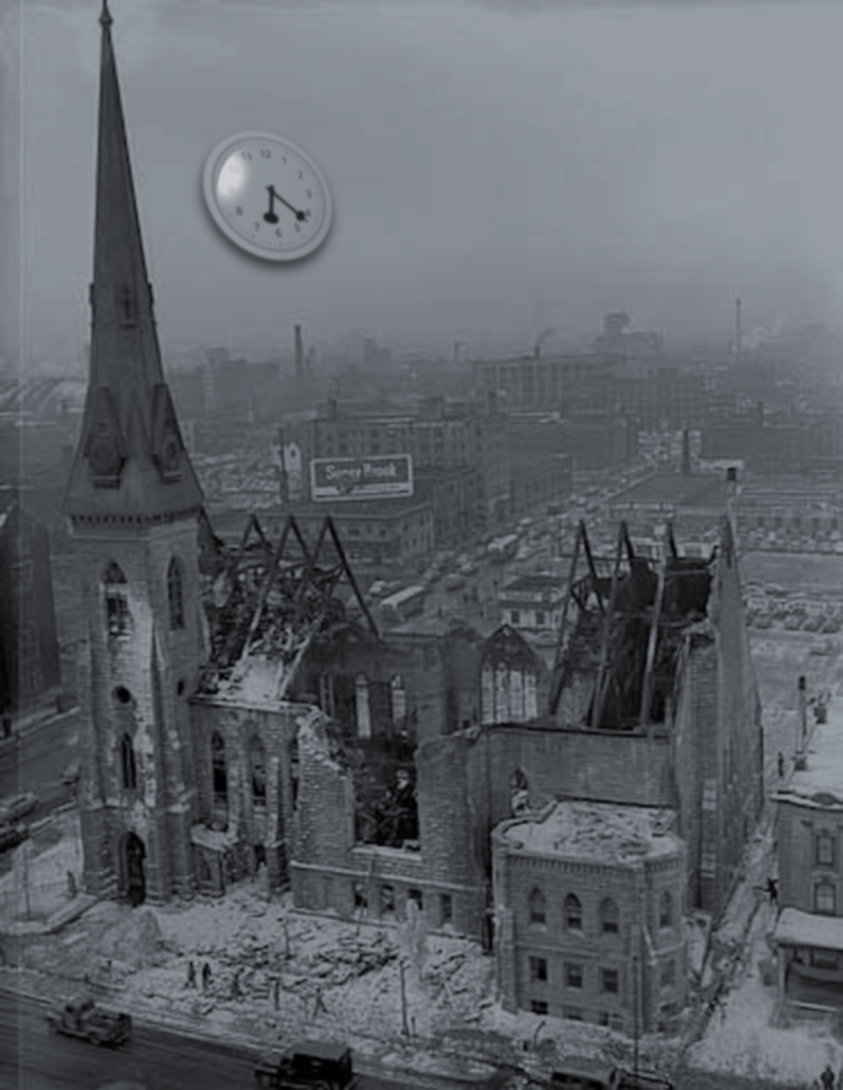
6:22
